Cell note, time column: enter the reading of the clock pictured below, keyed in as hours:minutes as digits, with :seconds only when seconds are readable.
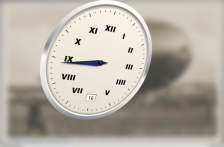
8:44
